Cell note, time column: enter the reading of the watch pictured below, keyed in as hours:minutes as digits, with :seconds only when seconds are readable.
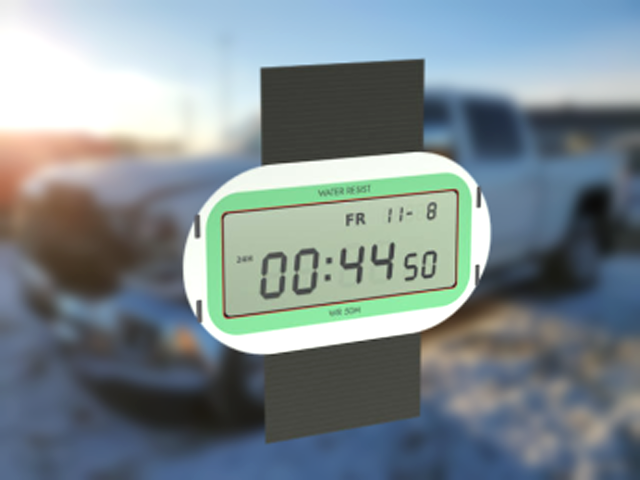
0:44:50
